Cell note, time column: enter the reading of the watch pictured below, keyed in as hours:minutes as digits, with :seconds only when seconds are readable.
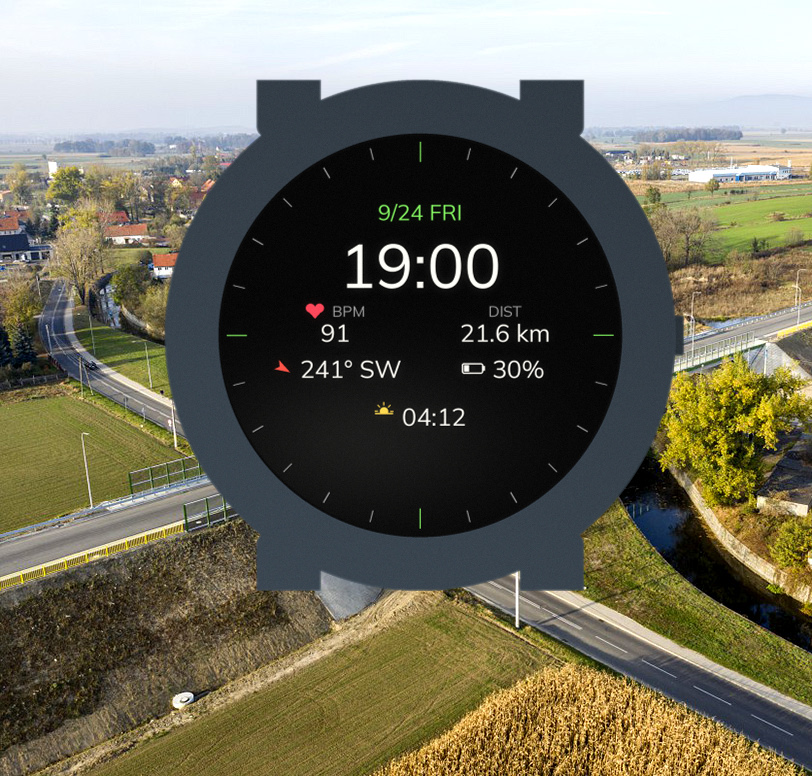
19:00
